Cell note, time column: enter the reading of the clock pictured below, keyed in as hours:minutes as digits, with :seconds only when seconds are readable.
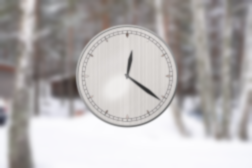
12:21
